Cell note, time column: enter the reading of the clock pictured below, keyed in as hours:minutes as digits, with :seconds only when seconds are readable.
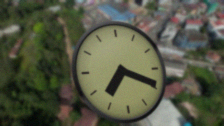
7:19
